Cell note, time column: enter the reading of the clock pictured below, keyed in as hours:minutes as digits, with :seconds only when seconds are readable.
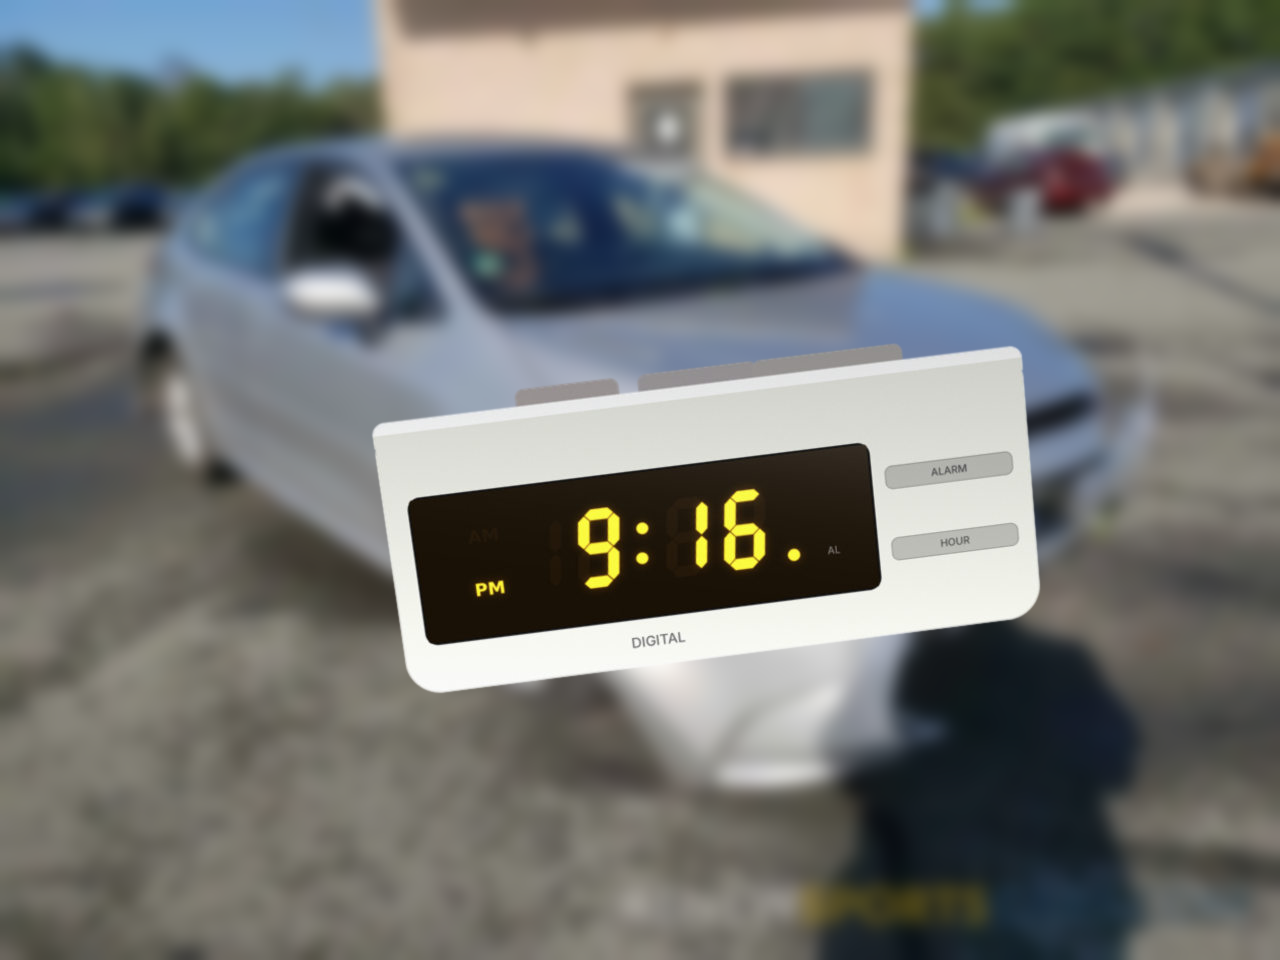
9:16
